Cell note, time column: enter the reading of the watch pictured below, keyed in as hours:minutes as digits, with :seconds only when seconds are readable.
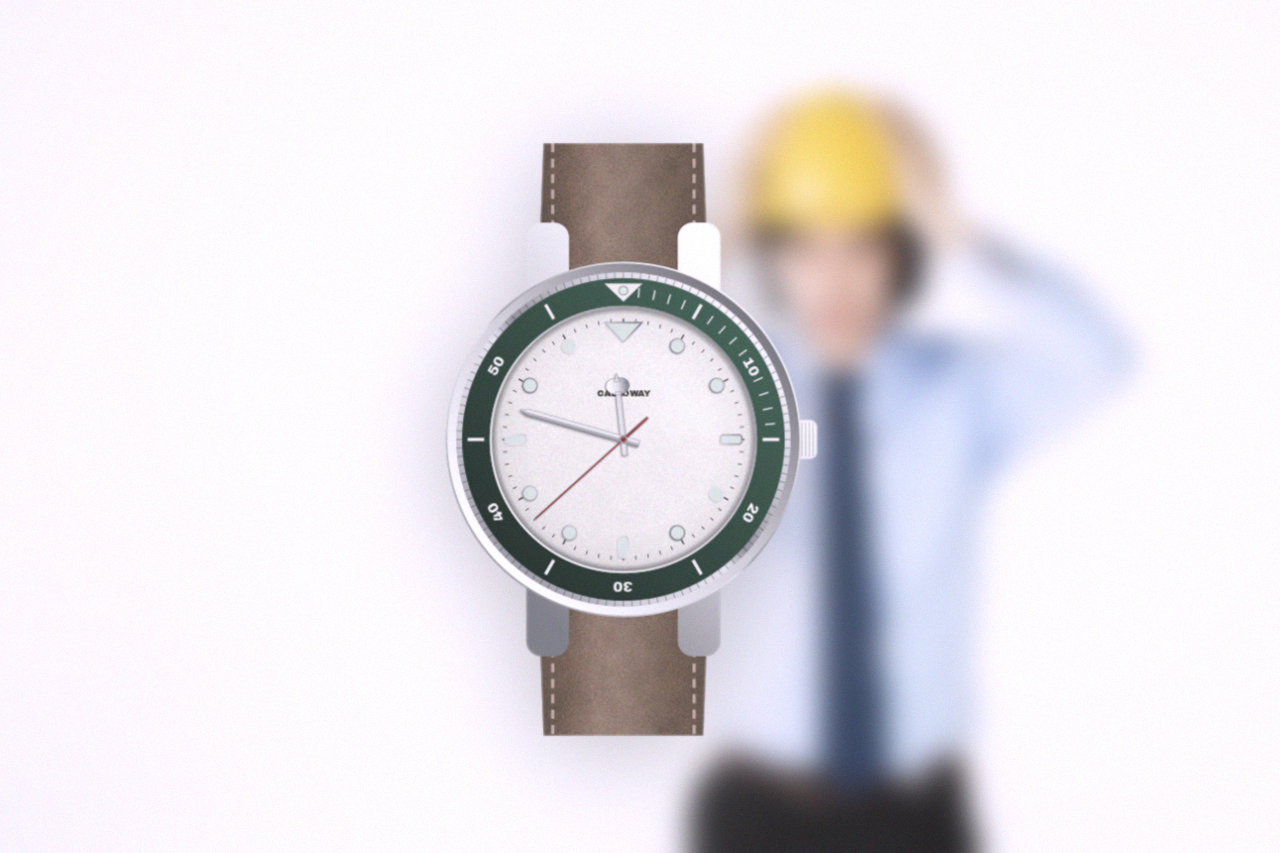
11:47:38
